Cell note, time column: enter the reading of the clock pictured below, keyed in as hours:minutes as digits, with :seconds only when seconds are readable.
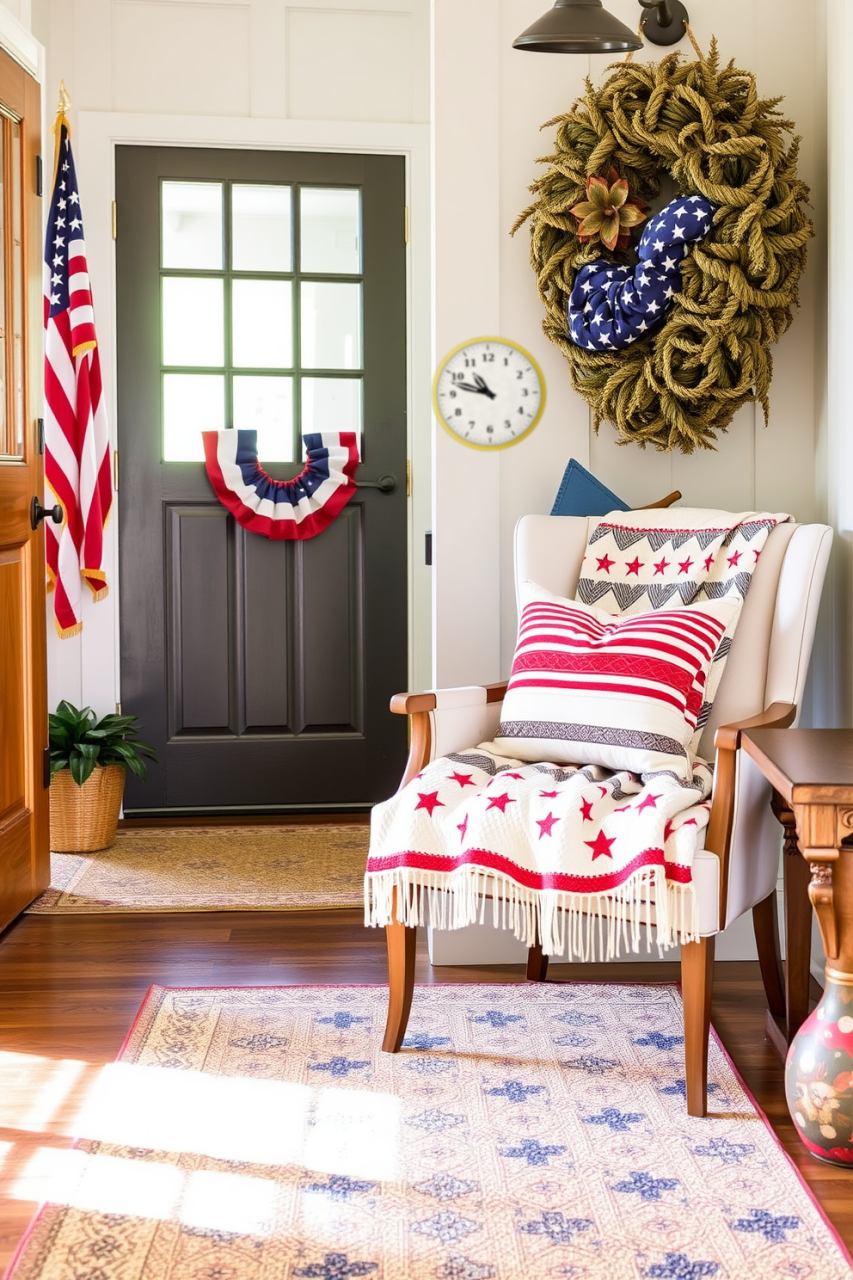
10:48
